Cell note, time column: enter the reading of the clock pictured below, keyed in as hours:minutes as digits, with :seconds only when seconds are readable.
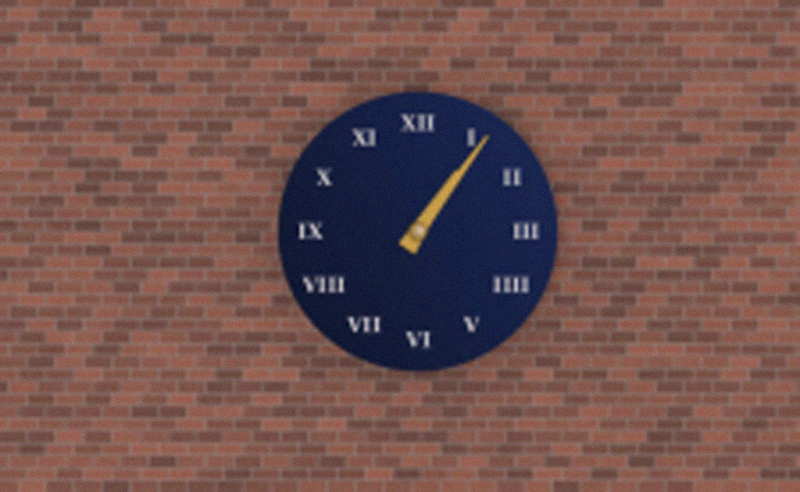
1:06
